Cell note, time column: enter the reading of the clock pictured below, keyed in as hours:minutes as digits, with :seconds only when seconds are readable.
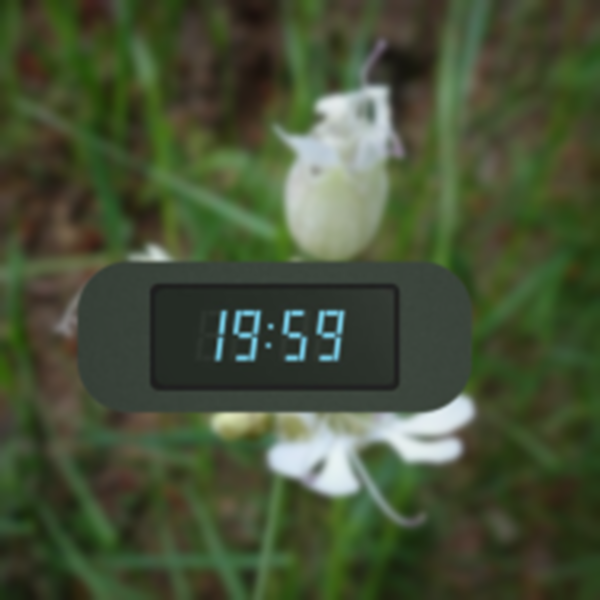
19:59
